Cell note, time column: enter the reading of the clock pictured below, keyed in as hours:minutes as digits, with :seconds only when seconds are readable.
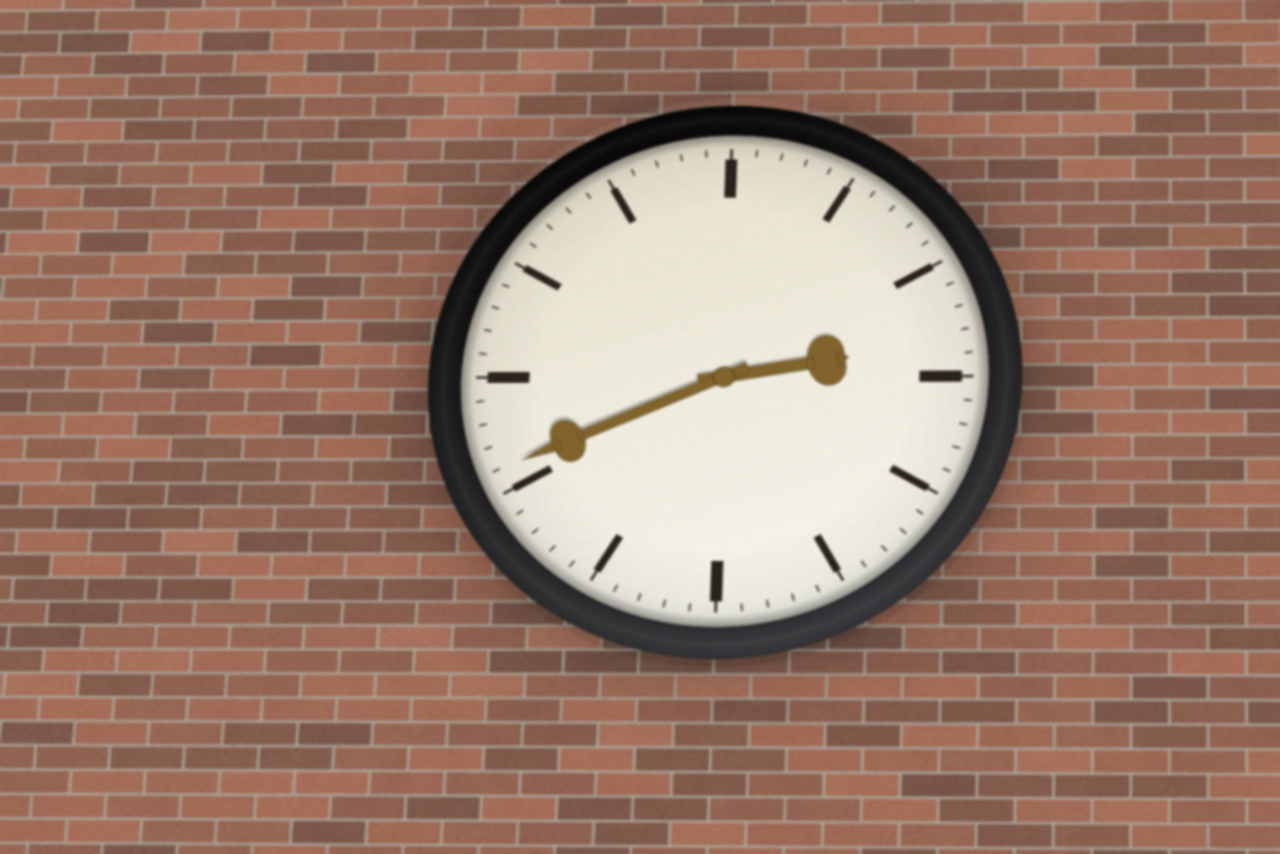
2:41
